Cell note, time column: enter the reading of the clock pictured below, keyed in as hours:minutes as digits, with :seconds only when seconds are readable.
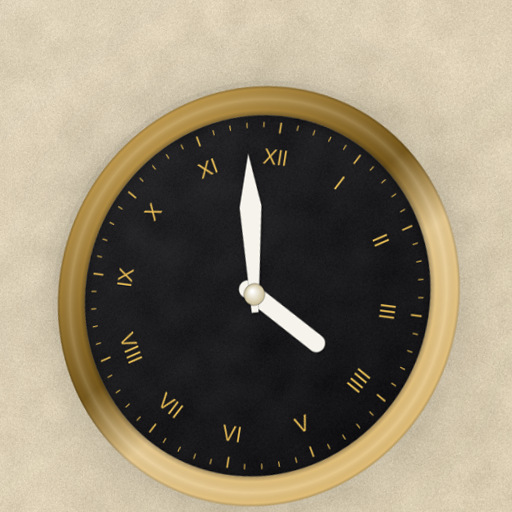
3:58
